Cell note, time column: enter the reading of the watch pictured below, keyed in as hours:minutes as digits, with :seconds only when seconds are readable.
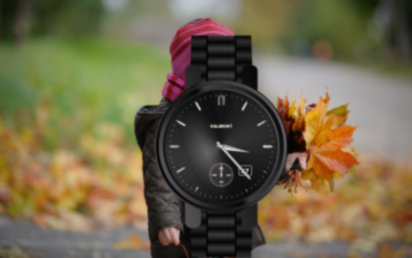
3:23
